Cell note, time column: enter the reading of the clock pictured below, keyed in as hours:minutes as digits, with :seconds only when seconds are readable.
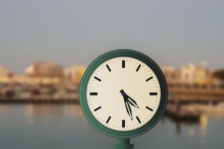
4:27
